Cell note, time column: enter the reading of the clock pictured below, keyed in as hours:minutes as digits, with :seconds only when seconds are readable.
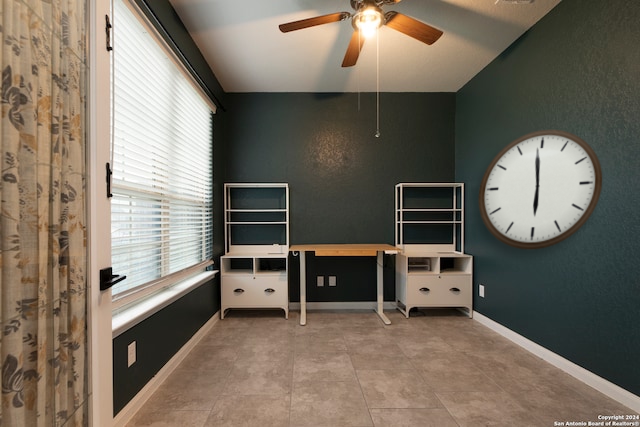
5:59
